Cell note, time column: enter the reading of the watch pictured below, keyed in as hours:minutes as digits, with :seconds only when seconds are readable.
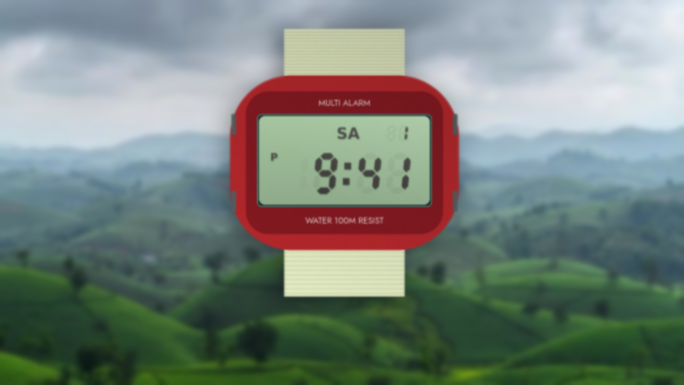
9:41
